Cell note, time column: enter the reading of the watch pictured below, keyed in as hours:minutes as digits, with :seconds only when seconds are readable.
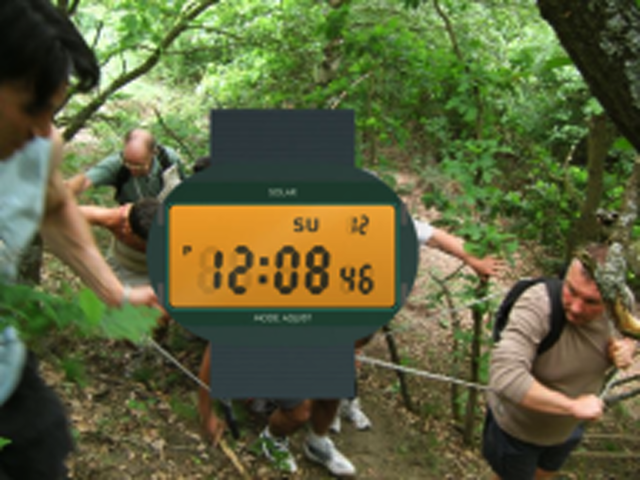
12:08:46
